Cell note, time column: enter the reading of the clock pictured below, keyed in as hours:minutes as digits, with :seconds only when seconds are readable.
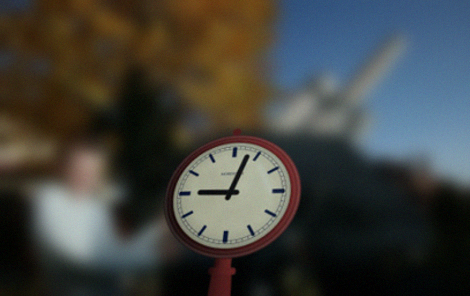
9:03
